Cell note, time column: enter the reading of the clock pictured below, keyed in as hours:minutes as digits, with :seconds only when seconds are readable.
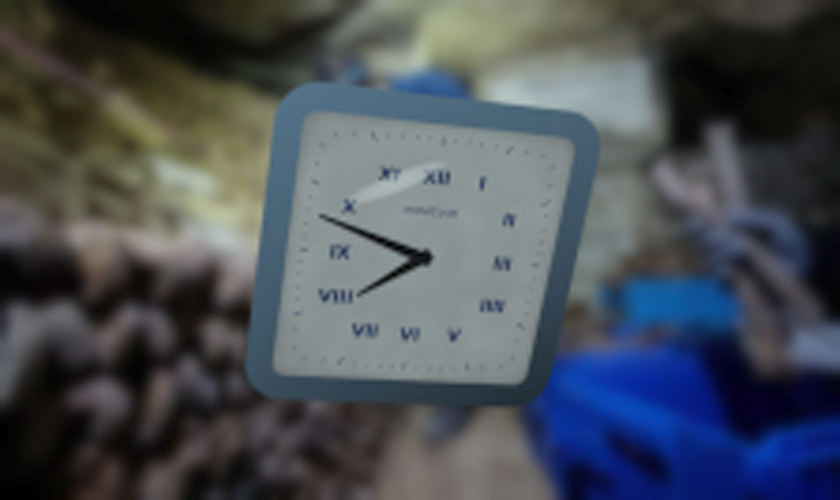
7:48
